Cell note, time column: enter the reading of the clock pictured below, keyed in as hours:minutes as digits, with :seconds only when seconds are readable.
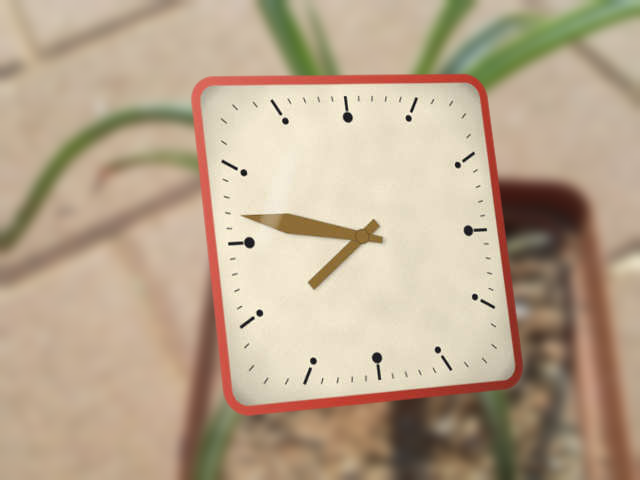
7:47
